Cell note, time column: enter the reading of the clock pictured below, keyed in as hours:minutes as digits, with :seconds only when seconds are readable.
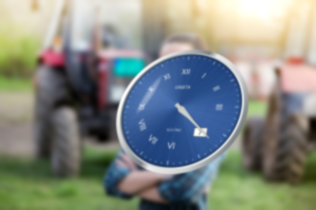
4:22
